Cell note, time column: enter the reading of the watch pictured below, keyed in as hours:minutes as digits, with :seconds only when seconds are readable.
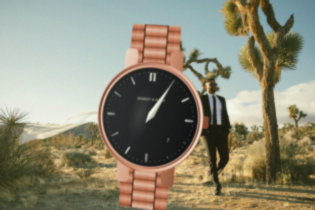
1:05
